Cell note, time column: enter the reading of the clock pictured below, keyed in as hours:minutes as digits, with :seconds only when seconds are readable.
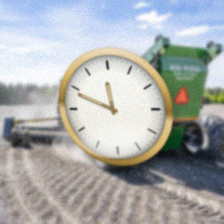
11:49
